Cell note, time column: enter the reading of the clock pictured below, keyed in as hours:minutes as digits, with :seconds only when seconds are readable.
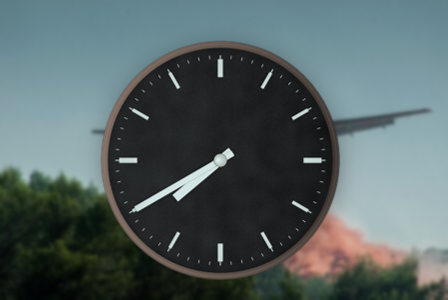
7:40
